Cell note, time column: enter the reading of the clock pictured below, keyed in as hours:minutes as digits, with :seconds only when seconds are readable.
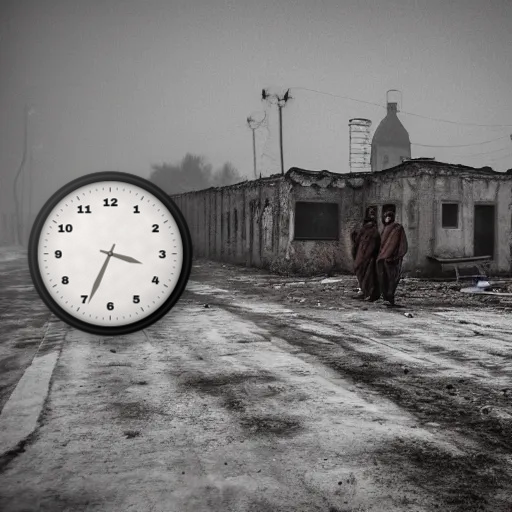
3:34
